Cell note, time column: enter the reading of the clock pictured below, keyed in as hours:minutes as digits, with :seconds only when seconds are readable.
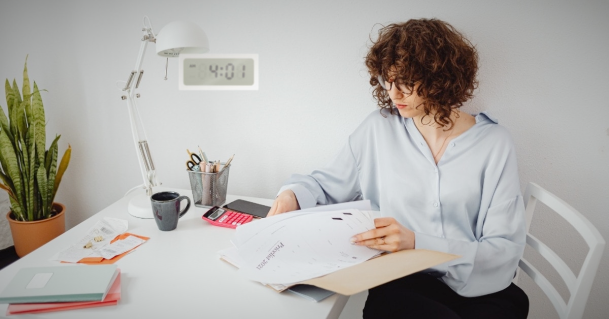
4:01
